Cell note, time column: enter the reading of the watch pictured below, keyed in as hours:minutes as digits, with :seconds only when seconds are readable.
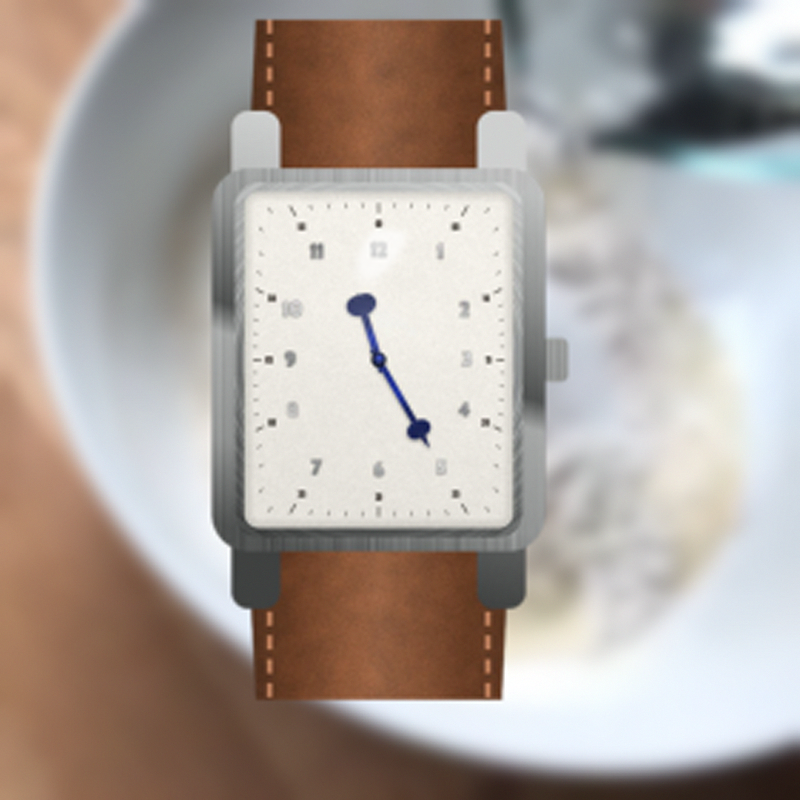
11:25
